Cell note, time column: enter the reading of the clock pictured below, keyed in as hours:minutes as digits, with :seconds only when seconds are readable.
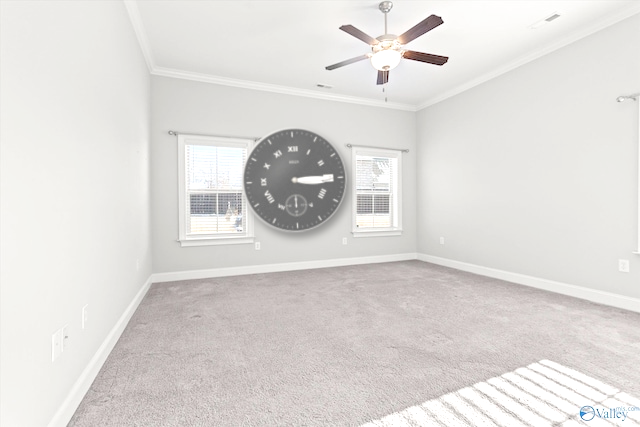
3:15
